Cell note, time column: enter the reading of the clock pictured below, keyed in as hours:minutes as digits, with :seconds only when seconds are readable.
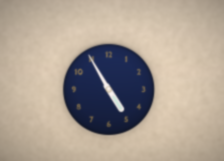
4:55
